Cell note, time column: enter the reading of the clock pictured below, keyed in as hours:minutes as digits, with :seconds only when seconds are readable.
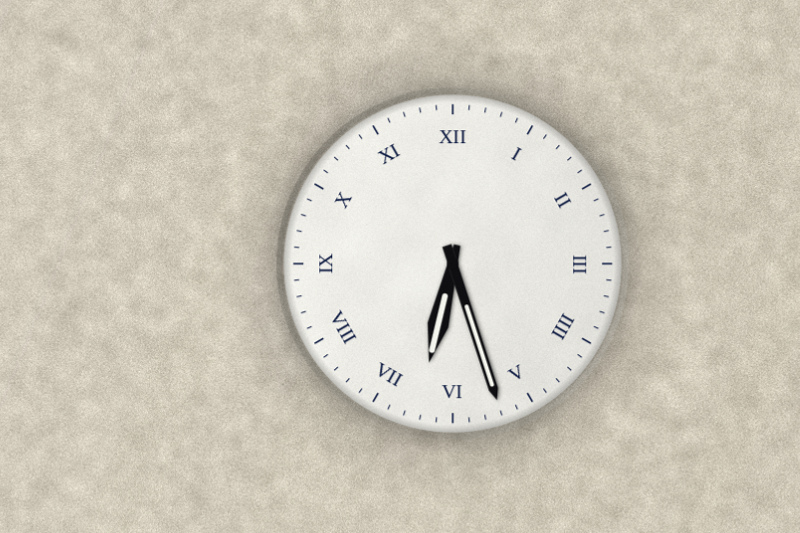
6:27
